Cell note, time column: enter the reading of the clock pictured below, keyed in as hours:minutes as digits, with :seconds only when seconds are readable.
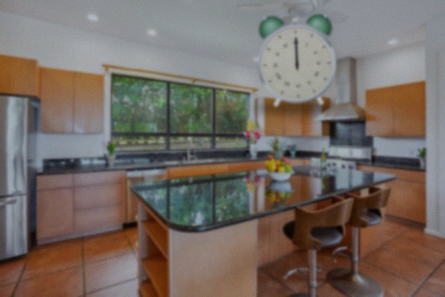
12:00
